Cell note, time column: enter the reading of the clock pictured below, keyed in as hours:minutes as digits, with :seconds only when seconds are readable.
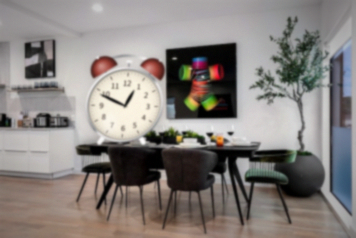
12:49
